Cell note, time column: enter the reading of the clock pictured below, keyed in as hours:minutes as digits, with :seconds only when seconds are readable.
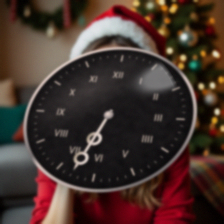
6:33
